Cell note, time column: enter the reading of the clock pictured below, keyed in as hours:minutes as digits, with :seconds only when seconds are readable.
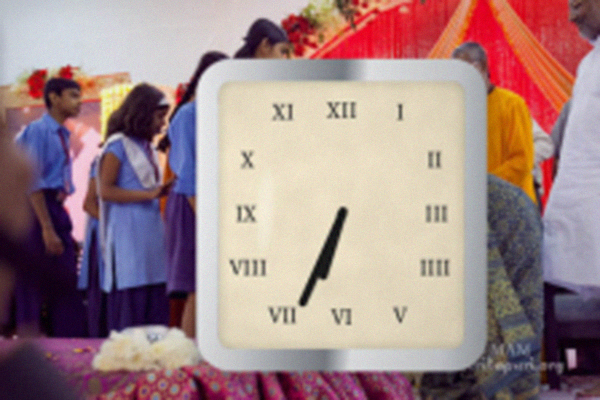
6:34
